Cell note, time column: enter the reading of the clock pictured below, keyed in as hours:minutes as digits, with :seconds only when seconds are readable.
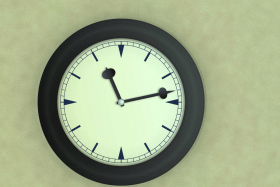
11:13
